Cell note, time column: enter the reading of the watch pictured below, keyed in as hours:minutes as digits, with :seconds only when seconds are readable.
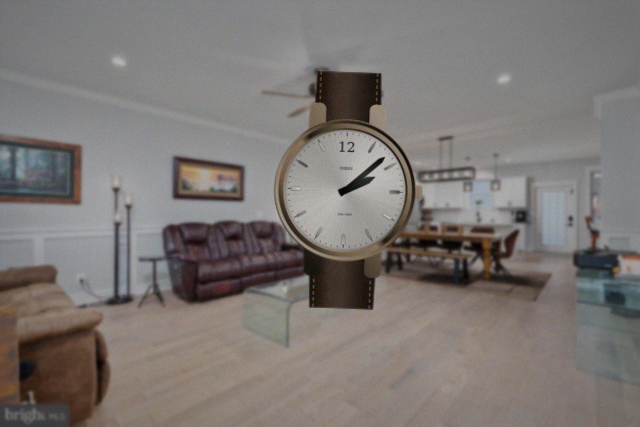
2:08
